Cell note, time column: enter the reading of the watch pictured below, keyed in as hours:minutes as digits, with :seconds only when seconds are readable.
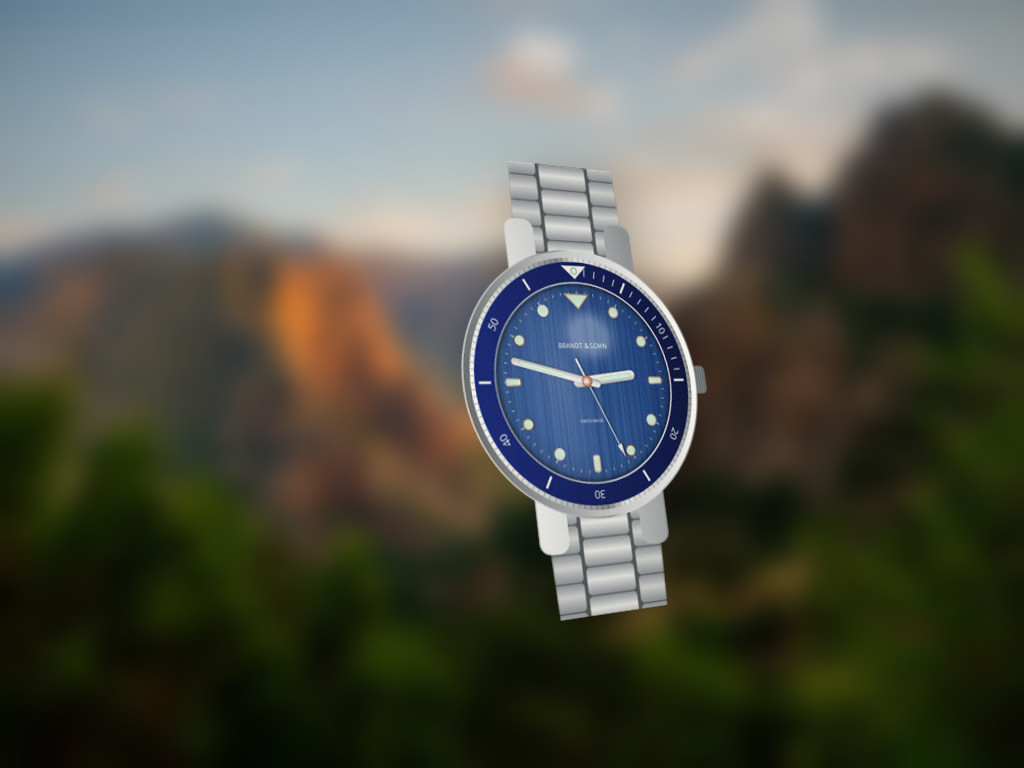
2:47:26
